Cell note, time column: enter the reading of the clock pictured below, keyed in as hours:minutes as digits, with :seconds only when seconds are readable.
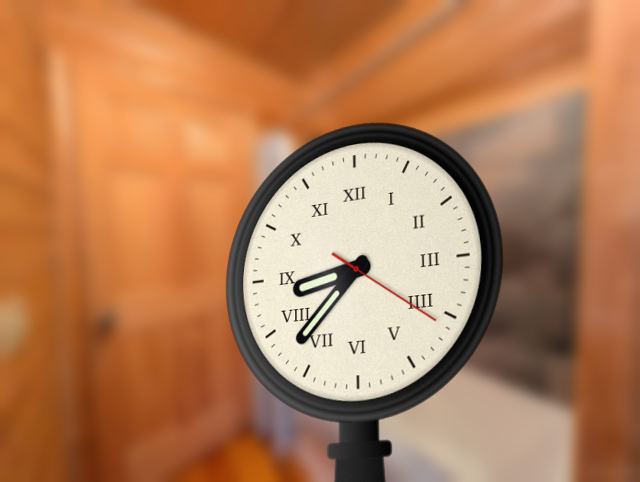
8:37:21
